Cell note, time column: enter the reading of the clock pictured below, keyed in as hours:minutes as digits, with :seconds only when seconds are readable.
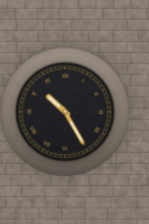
10:25
